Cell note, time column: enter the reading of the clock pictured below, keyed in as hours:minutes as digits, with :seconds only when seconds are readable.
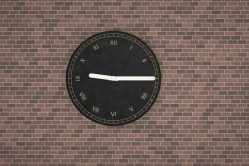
9:15
